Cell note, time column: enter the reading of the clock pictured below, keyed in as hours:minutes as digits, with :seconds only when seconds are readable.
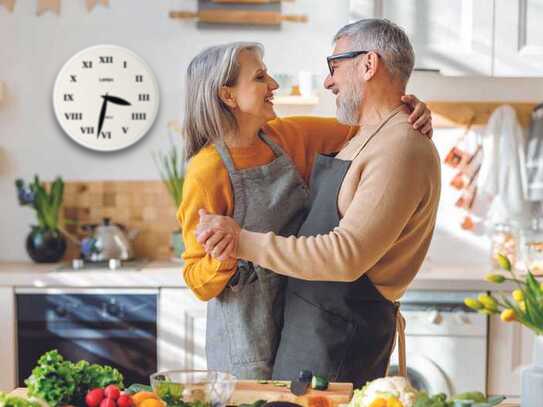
3:32
